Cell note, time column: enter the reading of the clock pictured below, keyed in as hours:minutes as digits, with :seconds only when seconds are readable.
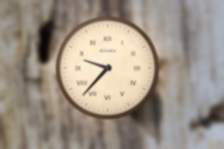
9:37
